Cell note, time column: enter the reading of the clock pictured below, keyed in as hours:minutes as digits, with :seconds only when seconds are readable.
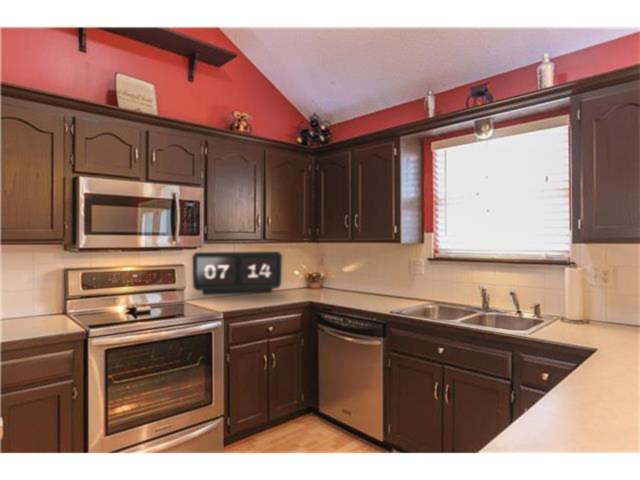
7:14
